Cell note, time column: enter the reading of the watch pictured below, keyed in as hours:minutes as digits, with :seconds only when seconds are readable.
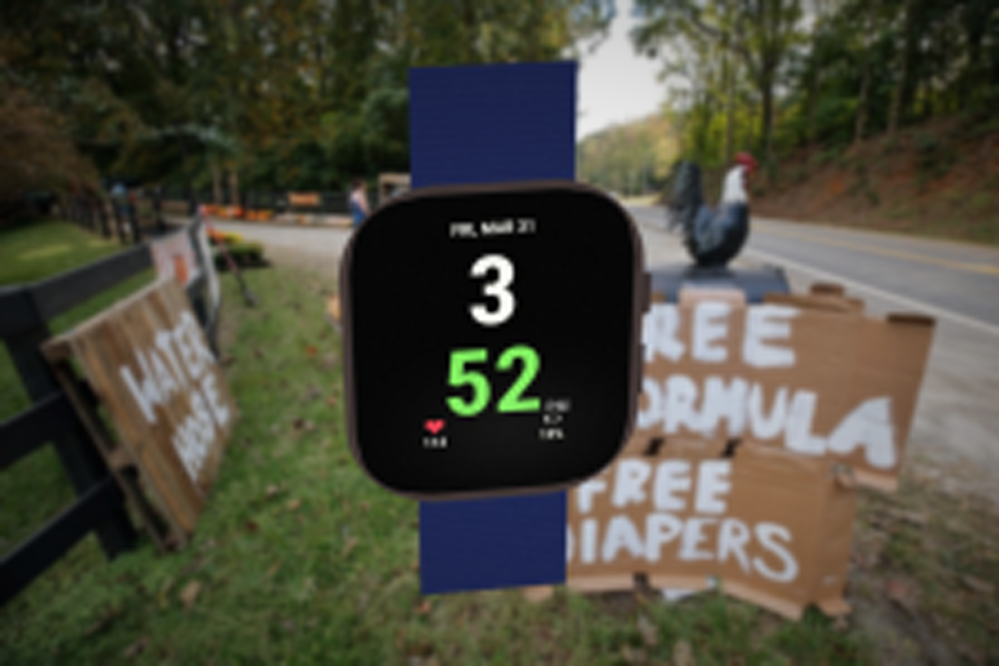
3:52
